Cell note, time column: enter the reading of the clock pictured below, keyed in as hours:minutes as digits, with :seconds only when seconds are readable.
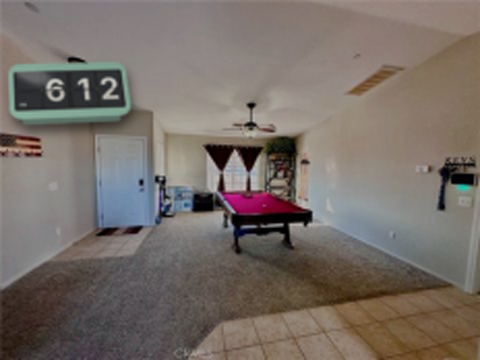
6:12
